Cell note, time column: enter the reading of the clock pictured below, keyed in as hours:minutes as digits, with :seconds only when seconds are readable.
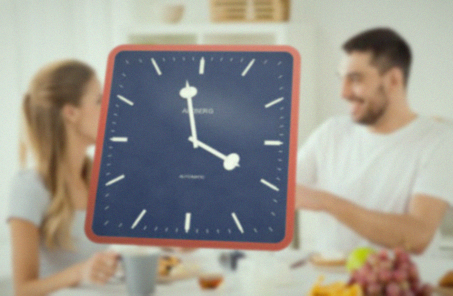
3:58
